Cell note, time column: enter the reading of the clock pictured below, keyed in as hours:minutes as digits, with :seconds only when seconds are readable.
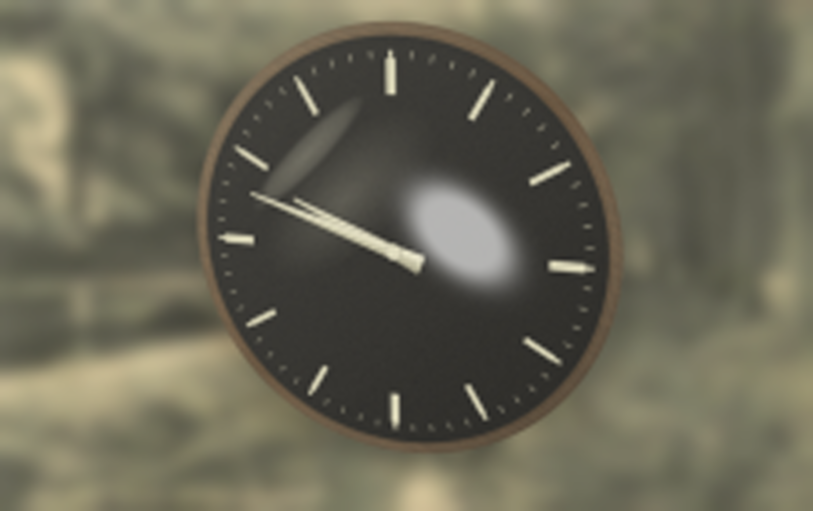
9:48
